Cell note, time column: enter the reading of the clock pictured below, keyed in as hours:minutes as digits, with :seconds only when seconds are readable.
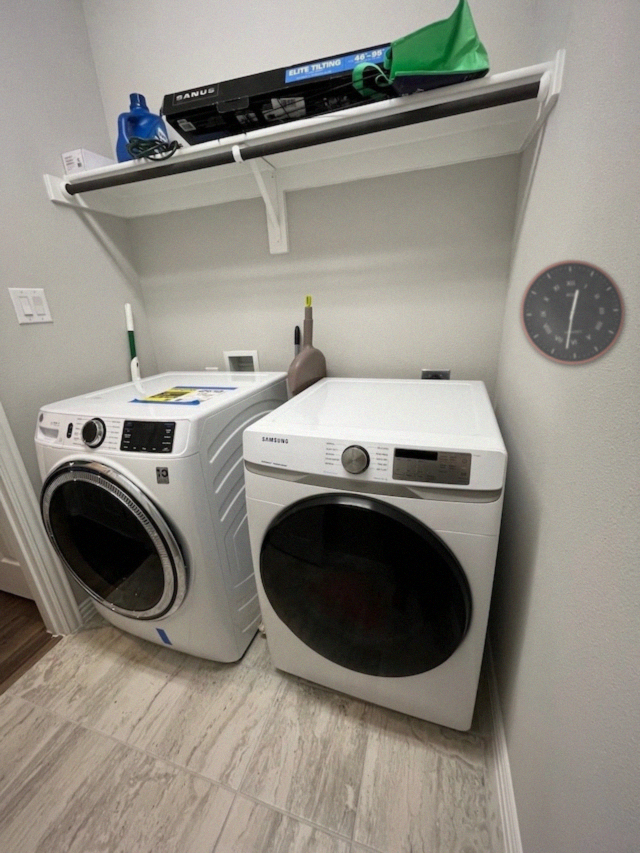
12:32
